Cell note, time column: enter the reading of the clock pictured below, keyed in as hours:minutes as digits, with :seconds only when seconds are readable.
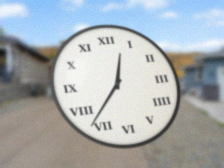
12:37
